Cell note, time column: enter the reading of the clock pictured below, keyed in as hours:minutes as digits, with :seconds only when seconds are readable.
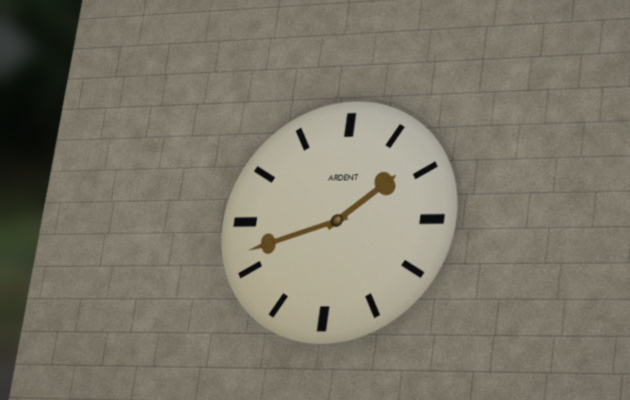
1:42
